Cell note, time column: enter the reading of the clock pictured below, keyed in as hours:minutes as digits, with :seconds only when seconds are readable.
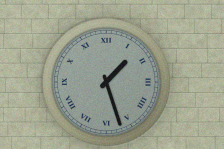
1:27
